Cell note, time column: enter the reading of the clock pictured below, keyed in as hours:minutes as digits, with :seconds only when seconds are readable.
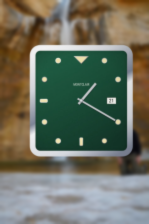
1:20
